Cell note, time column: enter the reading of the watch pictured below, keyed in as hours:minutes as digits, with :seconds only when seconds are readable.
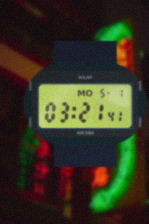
3:21:41
